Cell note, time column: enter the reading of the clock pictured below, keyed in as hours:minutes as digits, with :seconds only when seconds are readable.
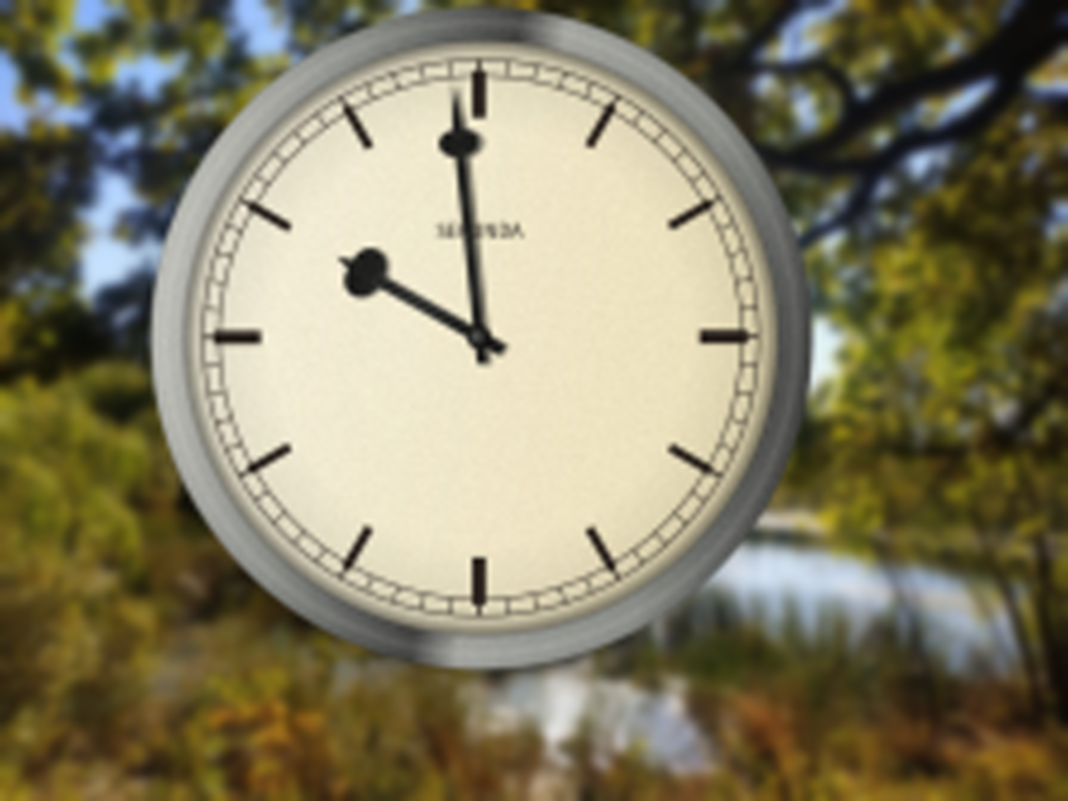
9:59
